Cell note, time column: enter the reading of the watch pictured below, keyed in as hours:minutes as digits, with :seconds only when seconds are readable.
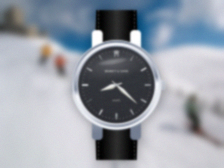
8:22
